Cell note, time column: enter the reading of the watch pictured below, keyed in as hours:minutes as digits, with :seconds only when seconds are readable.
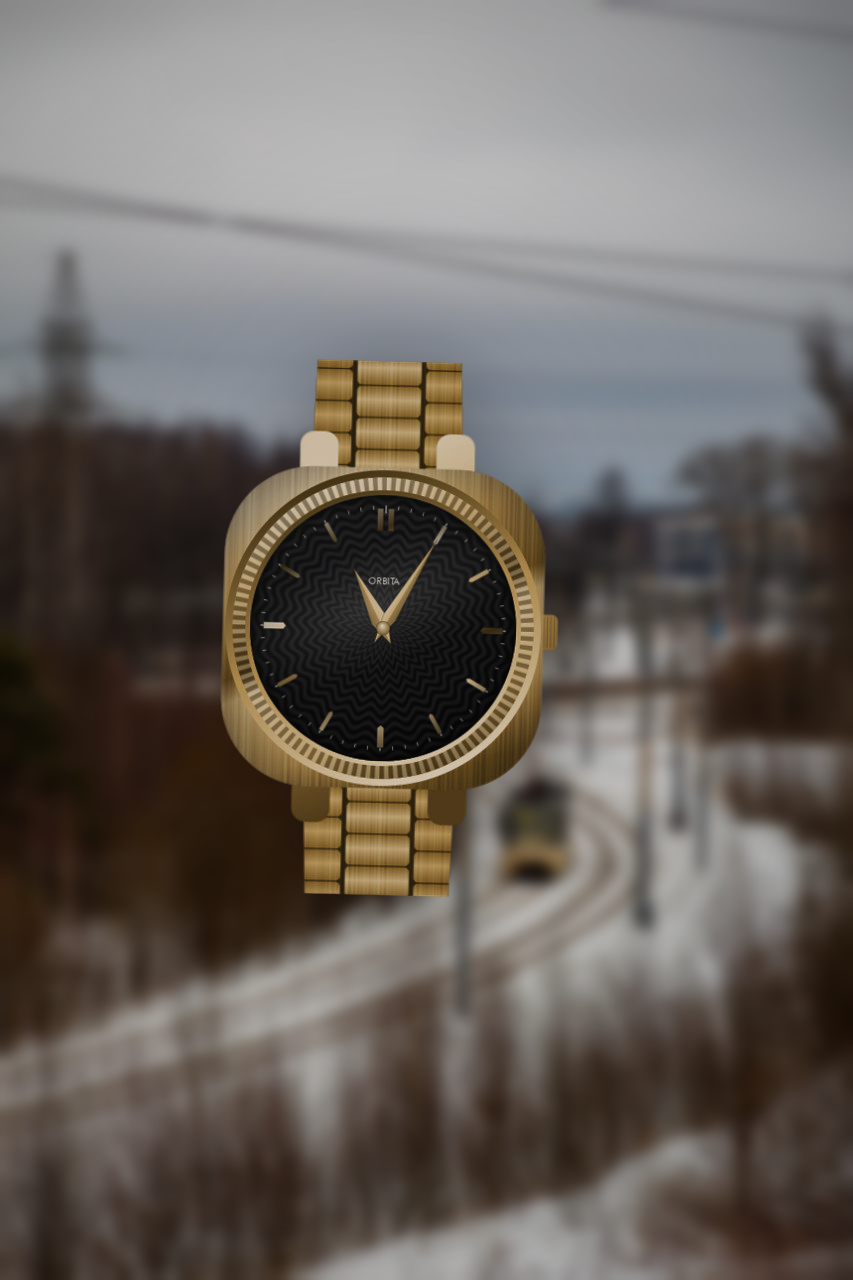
11:05
